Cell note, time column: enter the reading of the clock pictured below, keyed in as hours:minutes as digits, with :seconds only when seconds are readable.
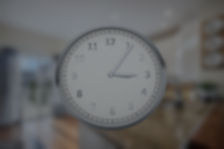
3:06
